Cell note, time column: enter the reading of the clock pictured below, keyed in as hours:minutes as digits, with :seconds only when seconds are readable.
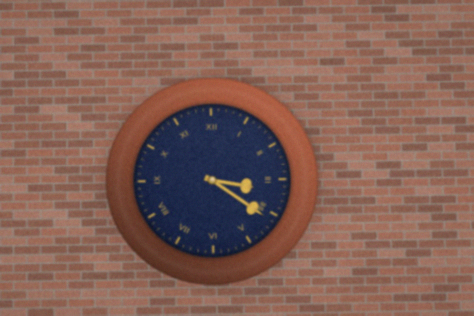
3:21
